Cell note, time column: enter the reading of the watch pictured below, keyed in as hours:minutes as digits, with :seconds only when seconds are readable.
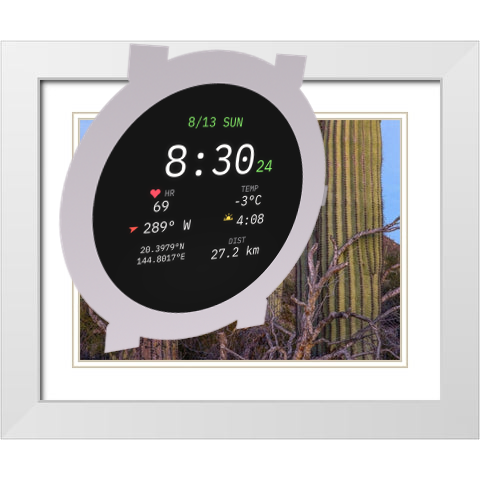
8:30:24
